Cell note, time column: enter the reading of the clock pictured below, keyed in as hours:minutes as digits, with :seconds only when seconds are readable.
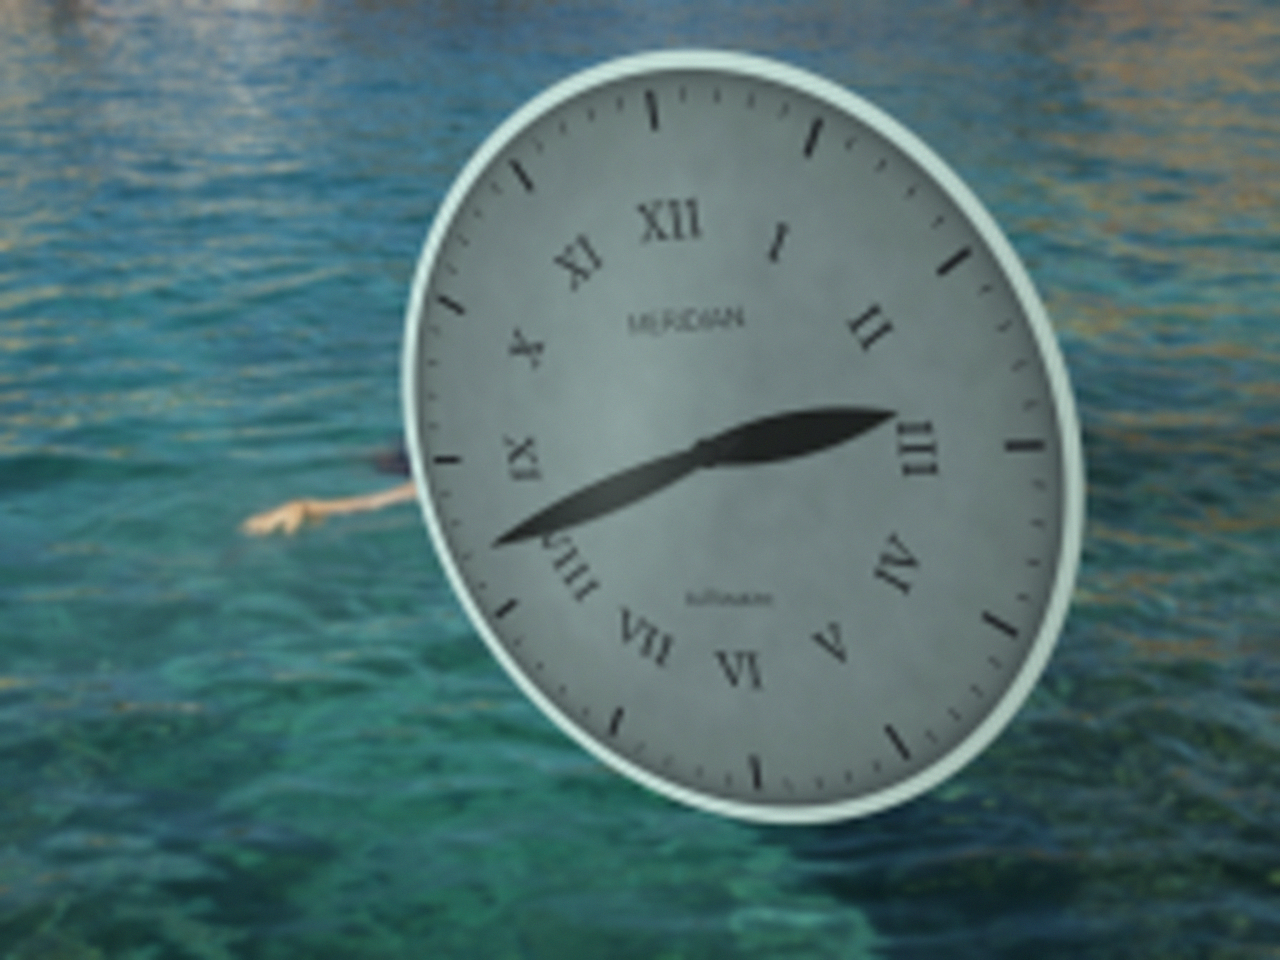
2:42
